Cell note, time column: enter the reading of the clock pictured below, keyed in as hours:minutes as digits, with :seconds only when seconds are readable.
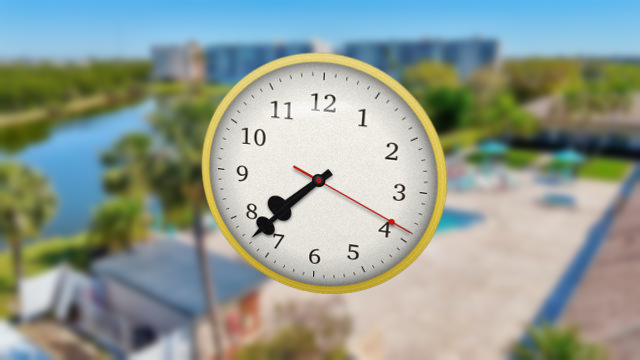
7:37:19
